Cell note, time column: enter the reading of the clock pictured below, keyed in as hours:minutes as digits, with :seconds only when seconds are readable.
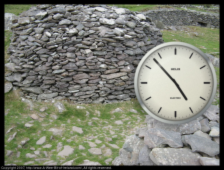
4:53
